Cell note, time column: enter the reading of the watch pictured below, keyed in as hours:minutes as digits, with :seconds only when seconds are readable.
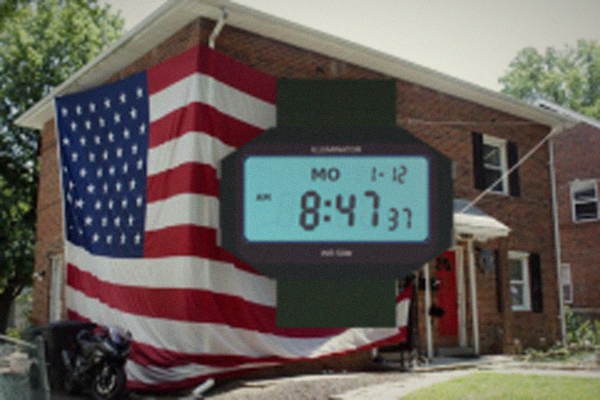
8:47:37
